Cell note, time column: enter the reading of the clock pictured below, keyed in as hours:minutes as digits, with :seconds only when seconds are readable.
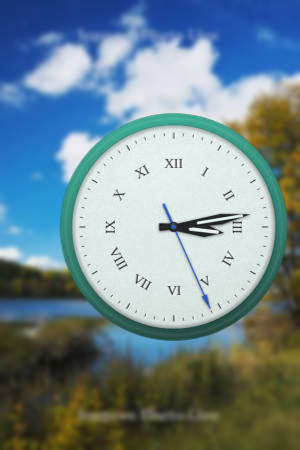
3:13:26
